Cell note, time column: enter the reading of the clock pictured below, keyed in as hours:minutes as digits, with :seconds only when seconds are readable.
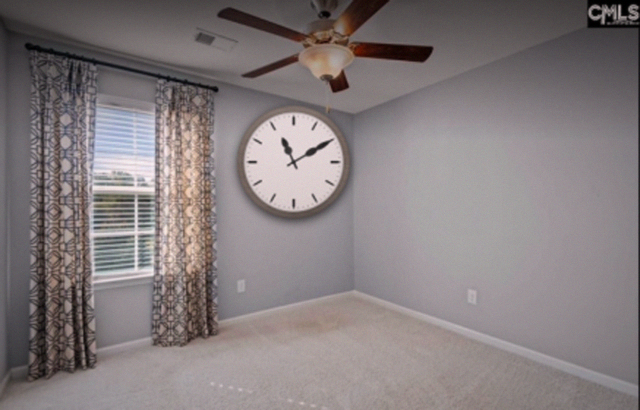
11:10
